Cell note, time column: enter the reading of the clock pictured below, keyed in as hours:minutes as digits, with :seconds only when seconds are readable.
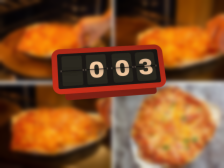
0:03
